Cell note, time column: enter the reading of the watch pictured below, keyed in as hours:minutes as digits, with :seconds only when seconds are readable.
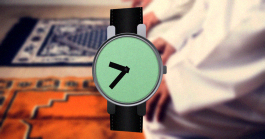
9:37
